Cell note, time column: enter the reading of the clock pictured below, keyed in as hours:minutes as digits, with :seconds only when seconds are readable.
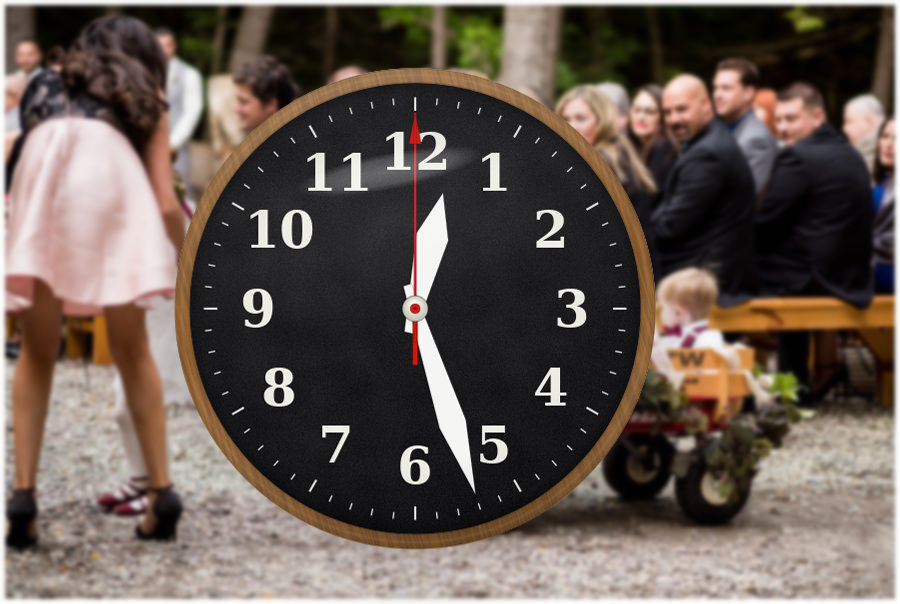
12:27:00
